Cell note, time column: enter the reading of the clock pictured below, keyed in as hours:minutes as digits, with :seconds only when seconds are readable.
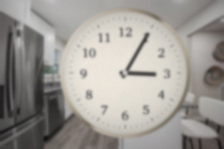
3:05
